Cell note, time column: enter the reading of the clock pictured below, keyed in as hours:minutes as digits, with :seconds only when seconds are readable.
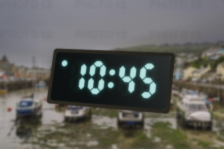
10:45
